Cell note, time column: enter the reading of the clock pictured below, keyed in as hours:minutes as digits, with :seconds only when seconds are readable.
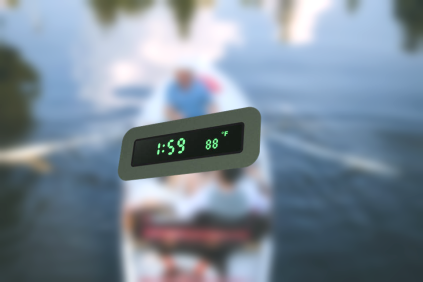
1:59
